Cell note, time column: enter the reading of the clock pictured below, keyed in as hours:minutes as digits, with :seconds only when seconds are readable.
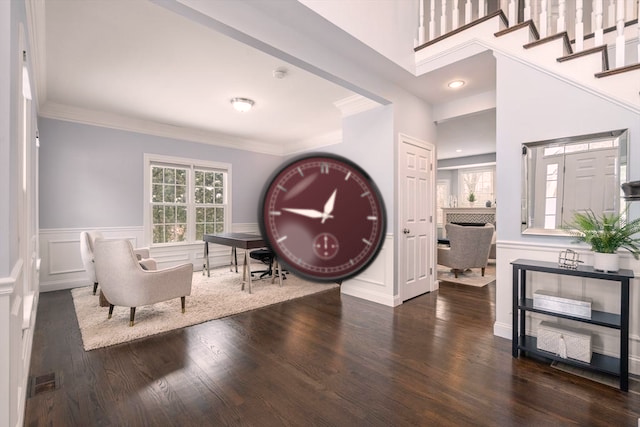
12:46
